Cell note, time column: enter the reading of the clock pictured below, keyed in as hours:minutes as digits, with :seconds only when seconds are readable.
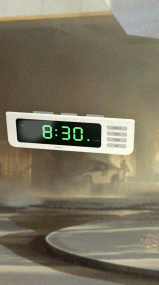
8:30
